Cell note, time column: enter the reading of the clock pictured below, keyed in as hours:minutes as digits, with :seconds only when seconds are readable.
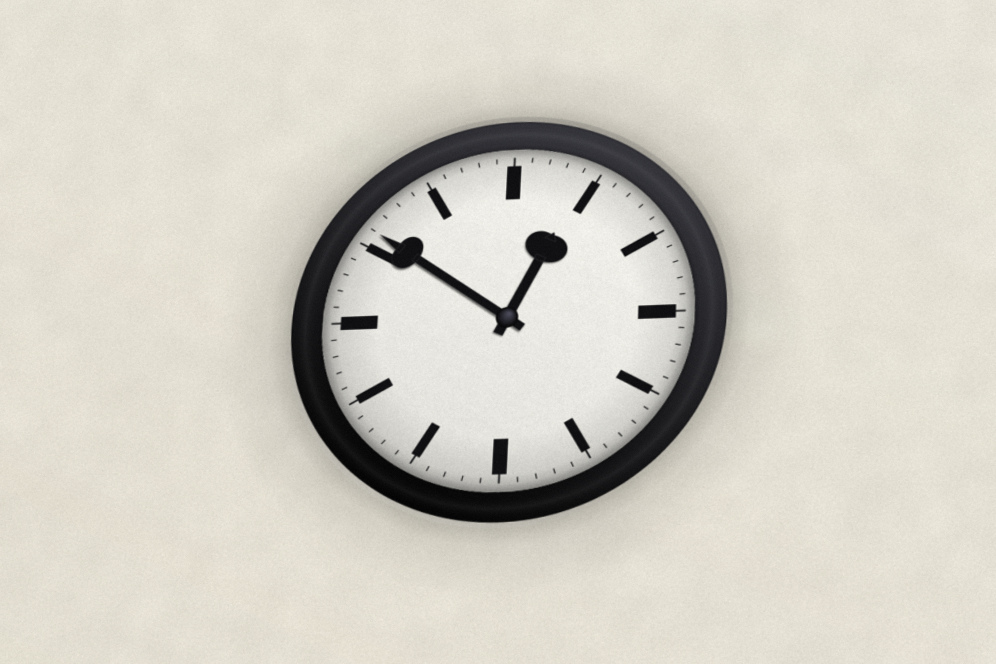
12:51
